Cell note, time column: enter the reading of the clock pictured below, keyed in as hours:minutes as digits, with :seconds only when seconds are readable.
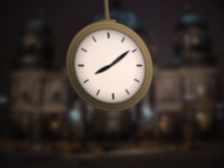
8:09
